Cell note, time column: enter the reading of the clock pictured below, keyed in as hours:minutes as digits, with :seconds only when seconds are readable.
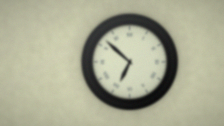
6:52
